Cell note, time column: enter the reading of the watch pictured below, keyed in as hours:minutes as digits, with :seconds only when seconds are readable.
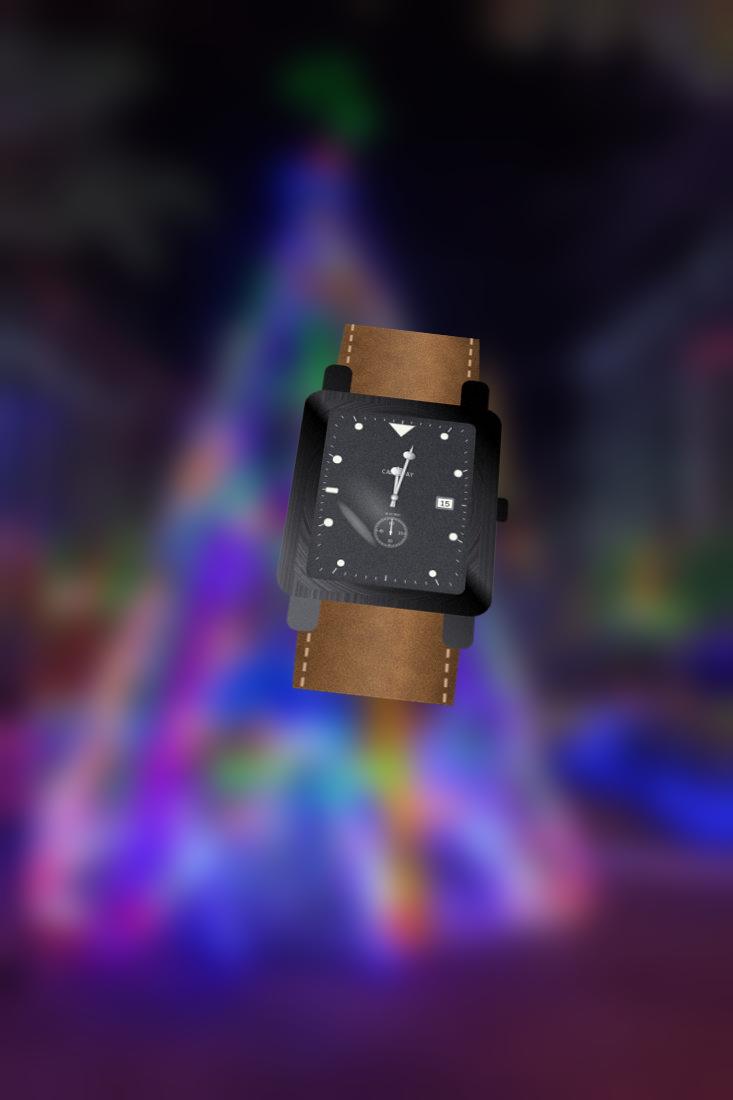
12:02
